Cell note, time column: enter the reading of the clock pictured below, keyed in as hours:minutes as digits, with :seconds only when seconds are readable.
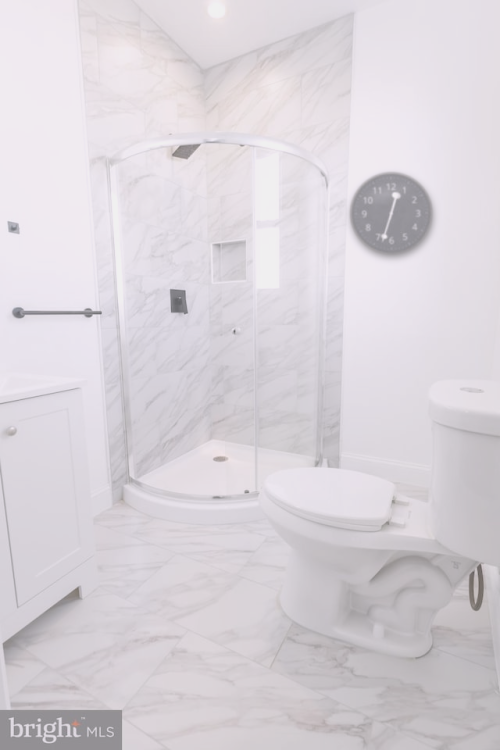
12:33
